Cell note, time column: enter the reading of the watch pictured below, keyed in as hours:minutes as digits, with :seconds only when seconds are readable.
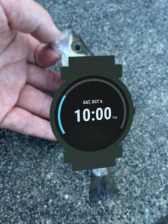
10:00
